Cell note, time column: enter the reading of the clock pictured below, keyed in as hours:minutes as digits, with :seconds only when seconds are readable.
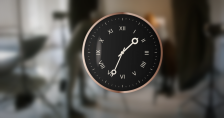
1:34
